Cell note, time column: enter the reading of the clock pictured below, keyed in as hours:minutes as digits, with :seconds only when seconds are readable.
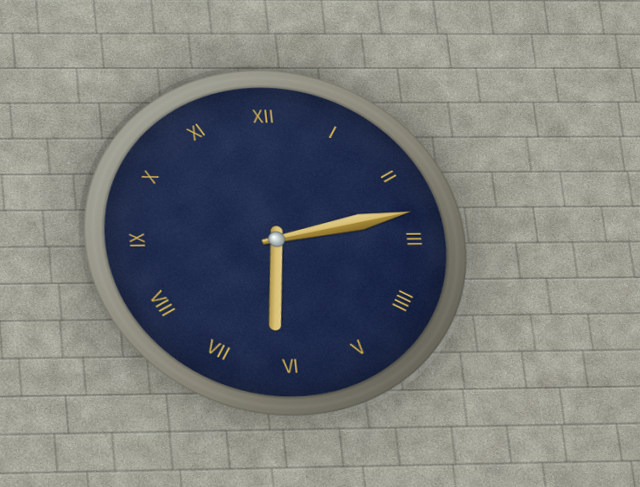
6:13
